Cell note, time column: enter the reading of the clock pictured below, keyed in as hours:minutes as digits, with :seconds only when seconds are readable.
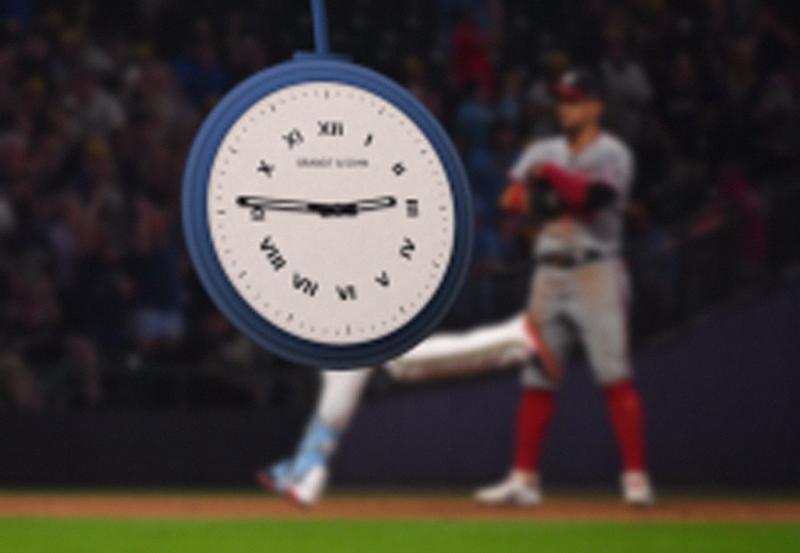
2:46
